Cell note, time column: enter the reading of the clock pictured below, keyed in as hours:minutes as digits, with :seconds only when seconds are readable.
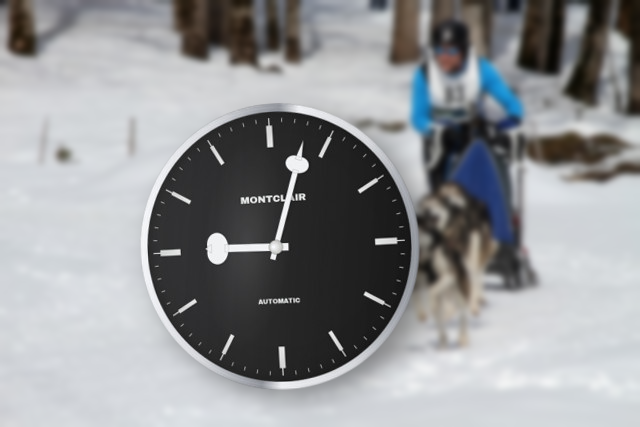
9:03
